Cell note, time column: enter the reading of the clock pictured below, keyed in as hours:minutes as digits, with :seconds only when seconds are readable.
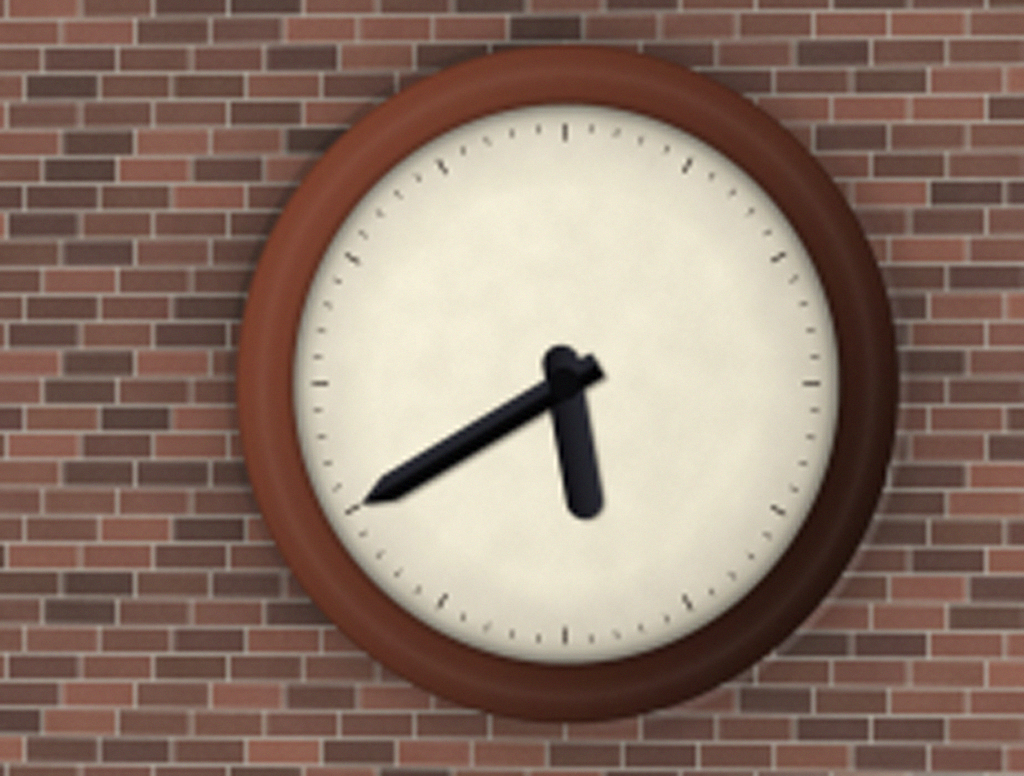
5:40
